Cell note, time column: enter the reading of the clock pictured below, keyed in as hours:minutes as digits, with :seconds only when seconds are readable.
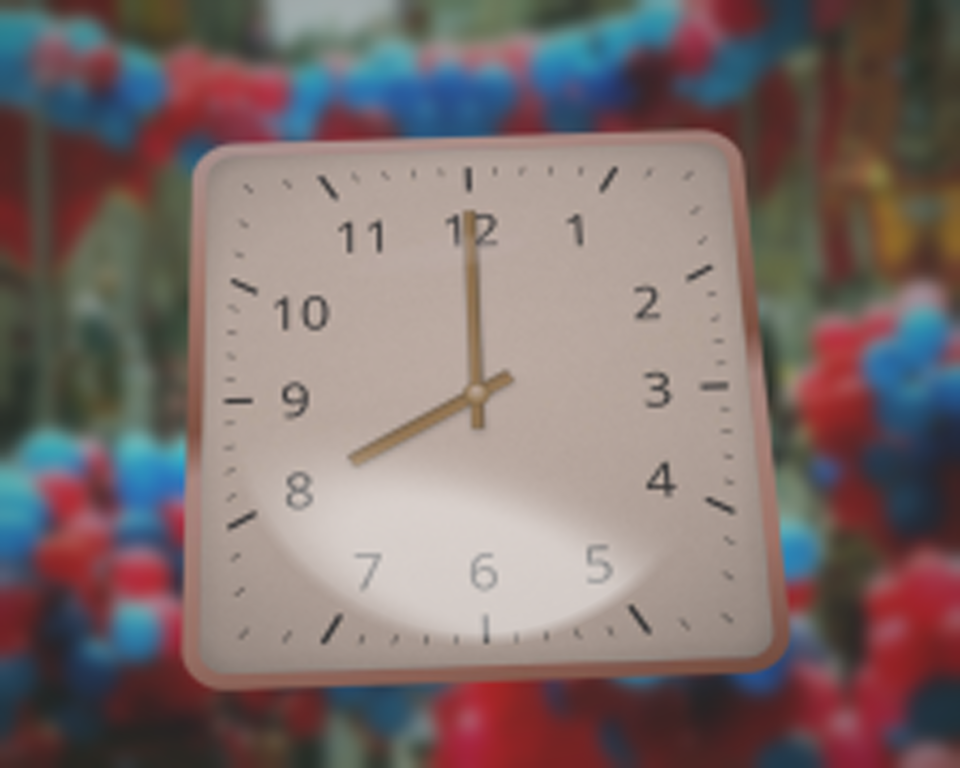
8:00
